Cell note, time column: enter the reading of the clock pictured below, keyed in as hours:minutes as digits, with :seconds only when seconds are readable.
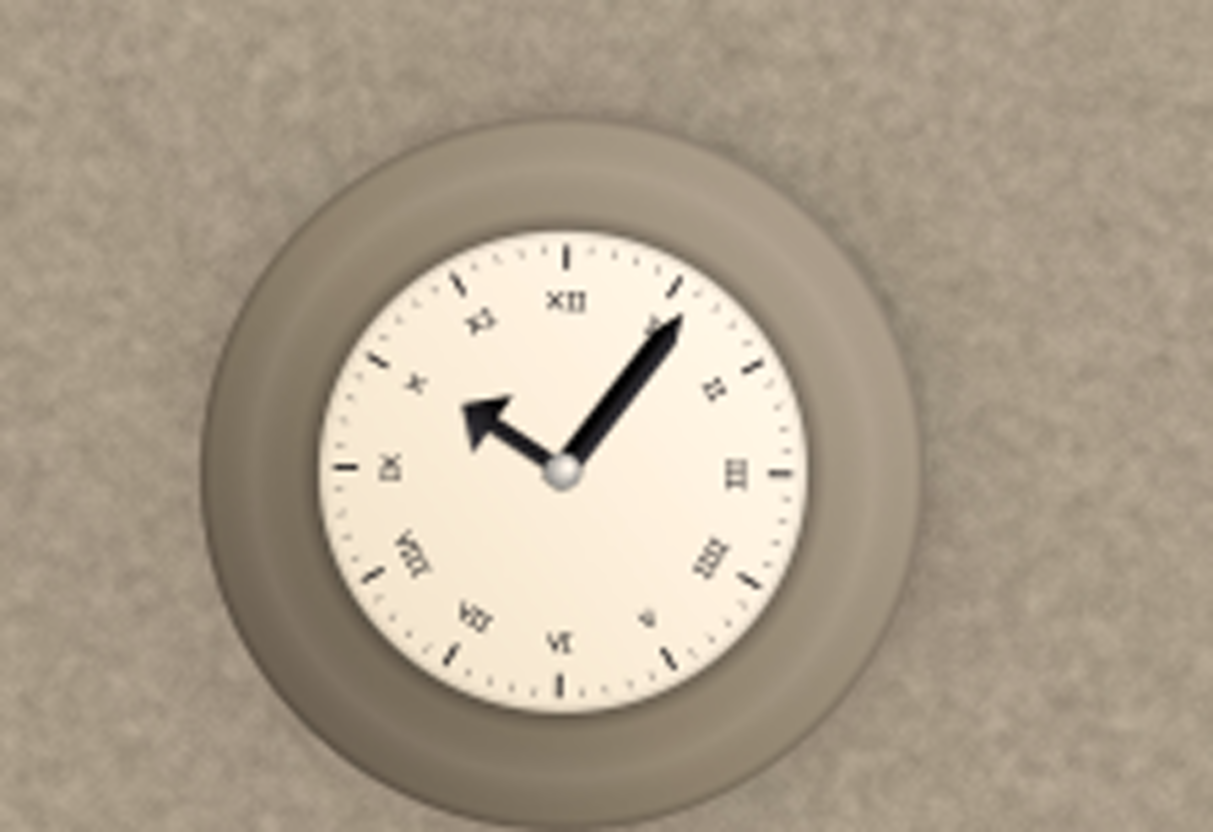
10:06
